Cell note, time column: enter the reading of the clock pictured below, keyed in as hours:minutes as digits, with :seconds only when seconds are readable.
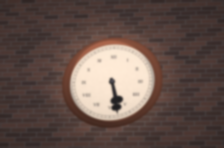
5:28
